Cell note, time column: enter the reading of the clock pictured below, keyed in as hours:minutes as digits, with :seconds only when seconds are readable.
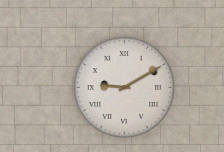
9:10
